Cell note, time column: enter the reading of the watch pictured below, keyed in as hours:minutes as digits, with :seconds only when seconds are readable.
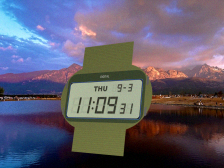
11:09:31
